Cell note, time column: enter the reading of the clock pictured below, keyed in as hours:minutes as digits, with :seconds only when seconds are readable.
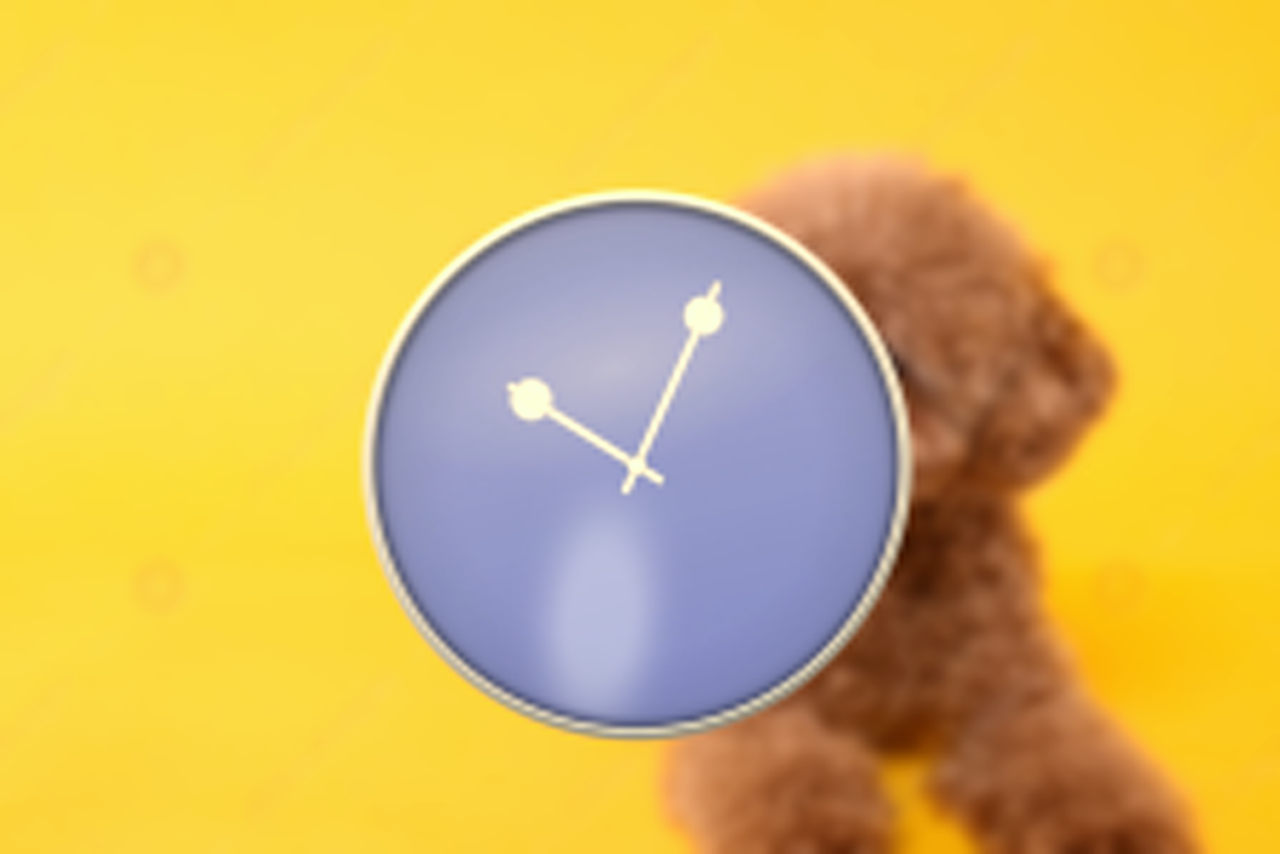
10:04
